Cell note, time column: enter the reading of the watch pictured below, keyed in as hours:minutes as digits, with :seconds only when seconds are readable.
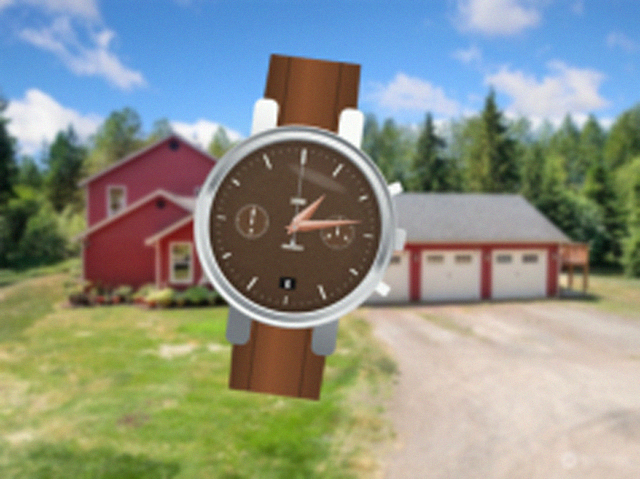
1:13
